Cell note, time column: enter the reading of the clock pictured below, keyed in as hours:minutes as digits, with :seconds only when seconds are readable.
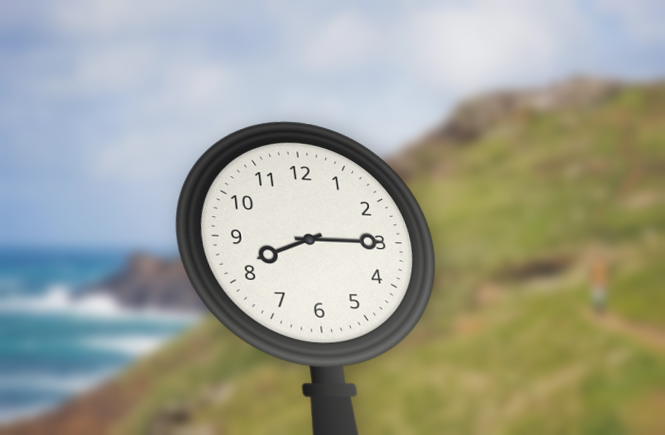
8:15
